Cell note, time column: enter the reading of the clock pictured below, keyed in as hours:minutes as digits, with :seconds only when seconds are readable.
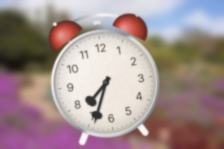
7:34
